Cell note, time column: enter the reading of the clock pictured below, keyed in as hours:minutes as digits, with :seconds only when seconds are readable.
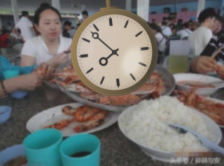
7:53
